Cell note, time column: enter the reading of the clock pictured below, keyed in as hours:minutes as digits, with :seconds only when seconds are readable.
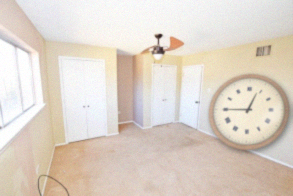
12:45
